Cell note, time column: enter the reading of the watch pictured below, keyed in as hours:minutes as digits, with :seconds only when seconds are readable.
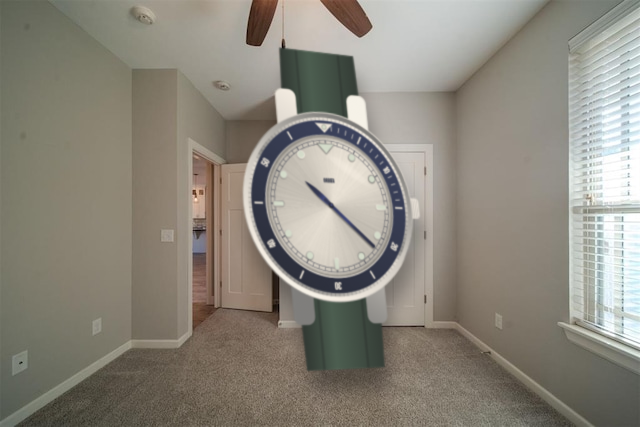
10:22
